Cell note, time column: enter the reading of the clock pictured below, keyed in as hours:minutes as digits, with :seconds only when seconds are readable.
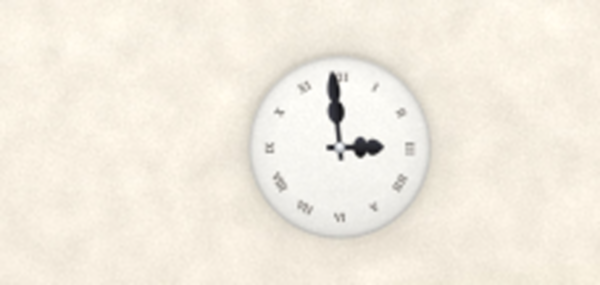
2:59
